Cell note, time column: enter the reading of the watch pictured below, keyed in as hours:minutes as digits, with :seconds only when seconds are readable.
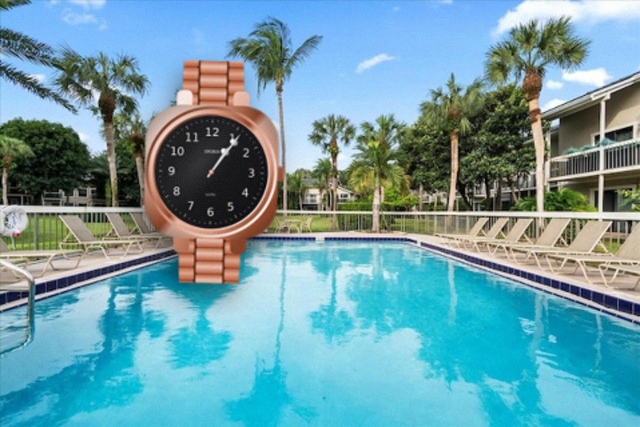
1:06
